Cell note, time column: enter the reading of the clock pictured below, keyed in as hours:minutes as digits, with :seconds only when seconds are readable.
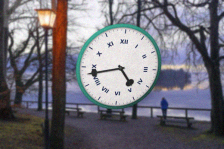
4:43
